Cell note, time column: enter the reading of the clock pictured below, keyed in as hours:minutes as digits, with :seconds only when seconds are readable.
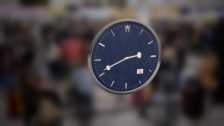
2:41
